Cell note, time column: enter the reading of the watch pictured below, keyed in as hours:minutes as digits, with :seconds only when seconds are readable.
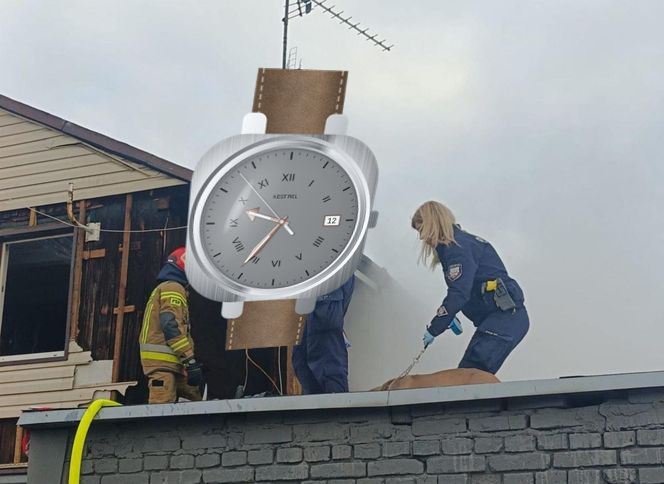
9:35:53
